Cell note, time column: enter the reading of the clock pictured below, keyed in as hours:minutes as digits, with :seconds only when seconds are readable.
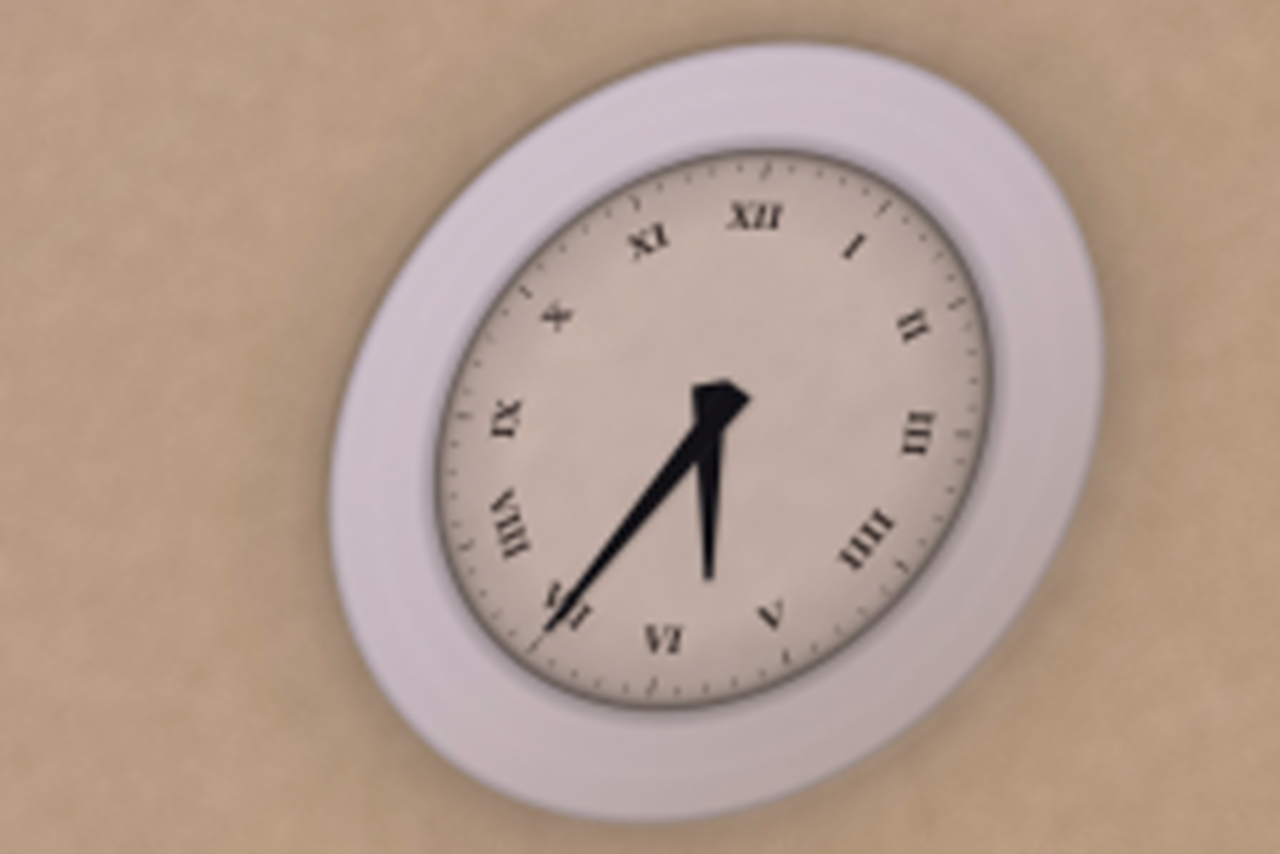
5:35
